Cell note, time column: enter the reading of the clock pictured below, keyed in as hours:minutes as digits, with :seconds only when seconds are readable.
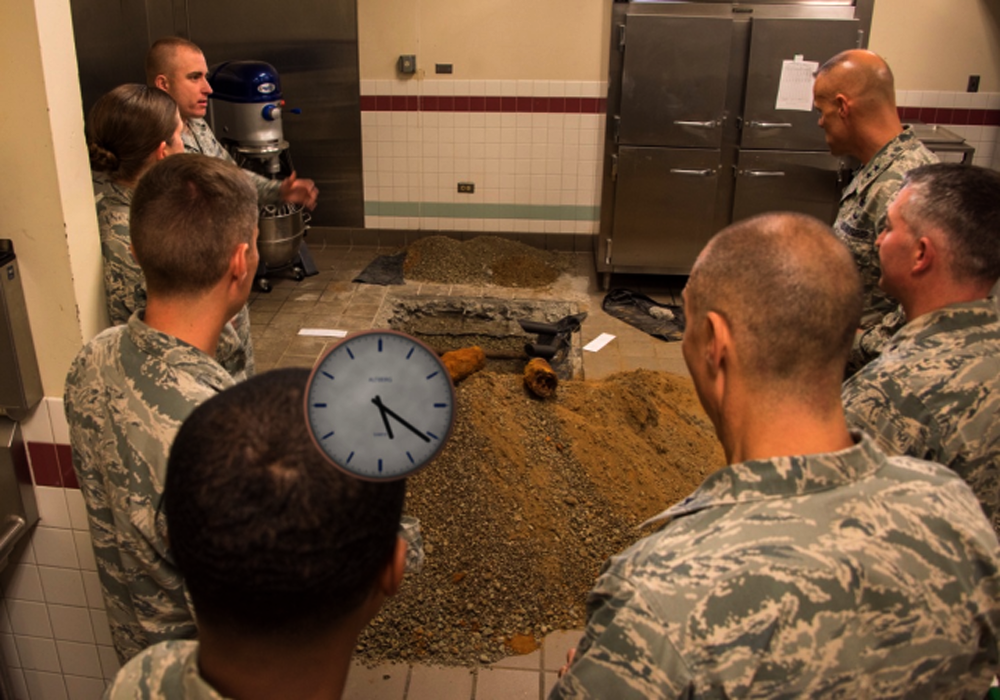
5:21
